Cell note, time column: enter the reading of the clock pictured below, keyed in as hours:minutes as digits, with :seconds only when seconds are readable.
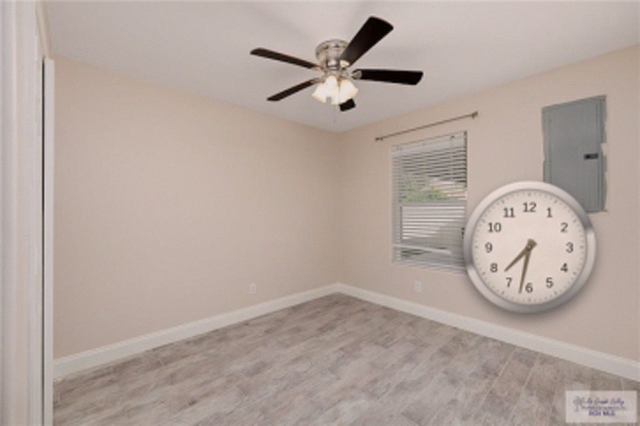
7:32
